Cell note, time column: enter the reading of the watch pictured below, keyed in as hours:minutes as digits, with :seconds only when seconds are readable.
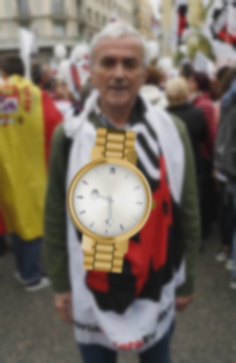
9:29
